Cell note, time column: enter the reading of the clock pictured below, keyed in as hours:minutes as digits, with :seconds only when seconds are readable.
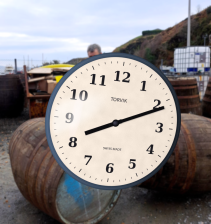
8:11
